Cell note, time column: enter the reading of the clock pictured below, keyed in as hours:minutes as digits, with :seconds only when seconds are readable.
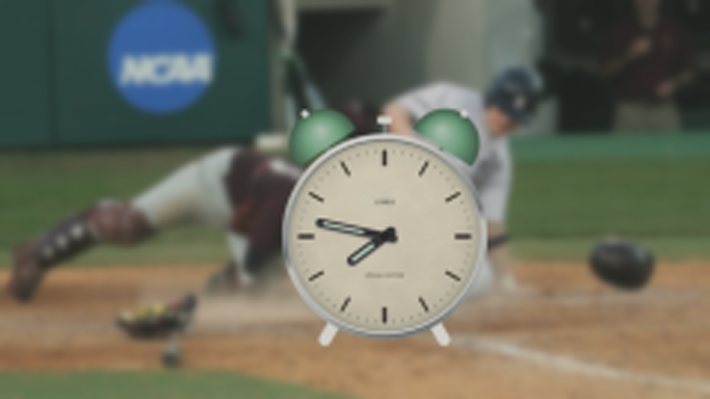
7:47
